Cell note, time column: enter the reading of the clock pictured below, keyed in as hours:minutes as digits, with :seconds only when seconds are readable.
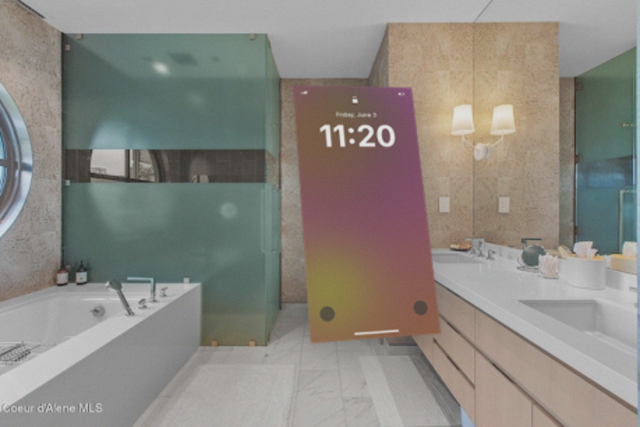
11:20
